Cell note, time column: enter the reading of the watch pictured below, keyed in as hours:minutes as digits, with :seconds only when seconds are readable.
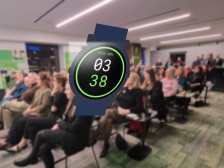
3:38
